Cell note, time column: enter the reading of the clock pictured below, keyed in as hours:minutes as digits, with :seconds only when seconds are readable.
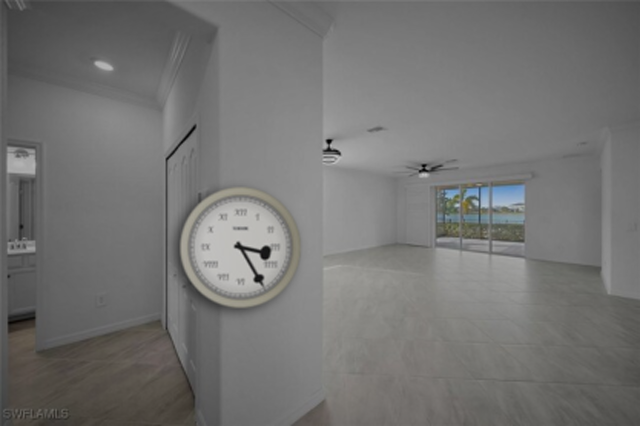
3:25
